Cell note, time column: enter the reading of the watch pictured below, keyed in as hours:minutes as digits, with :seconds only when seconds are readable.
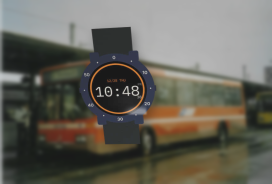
10:48
